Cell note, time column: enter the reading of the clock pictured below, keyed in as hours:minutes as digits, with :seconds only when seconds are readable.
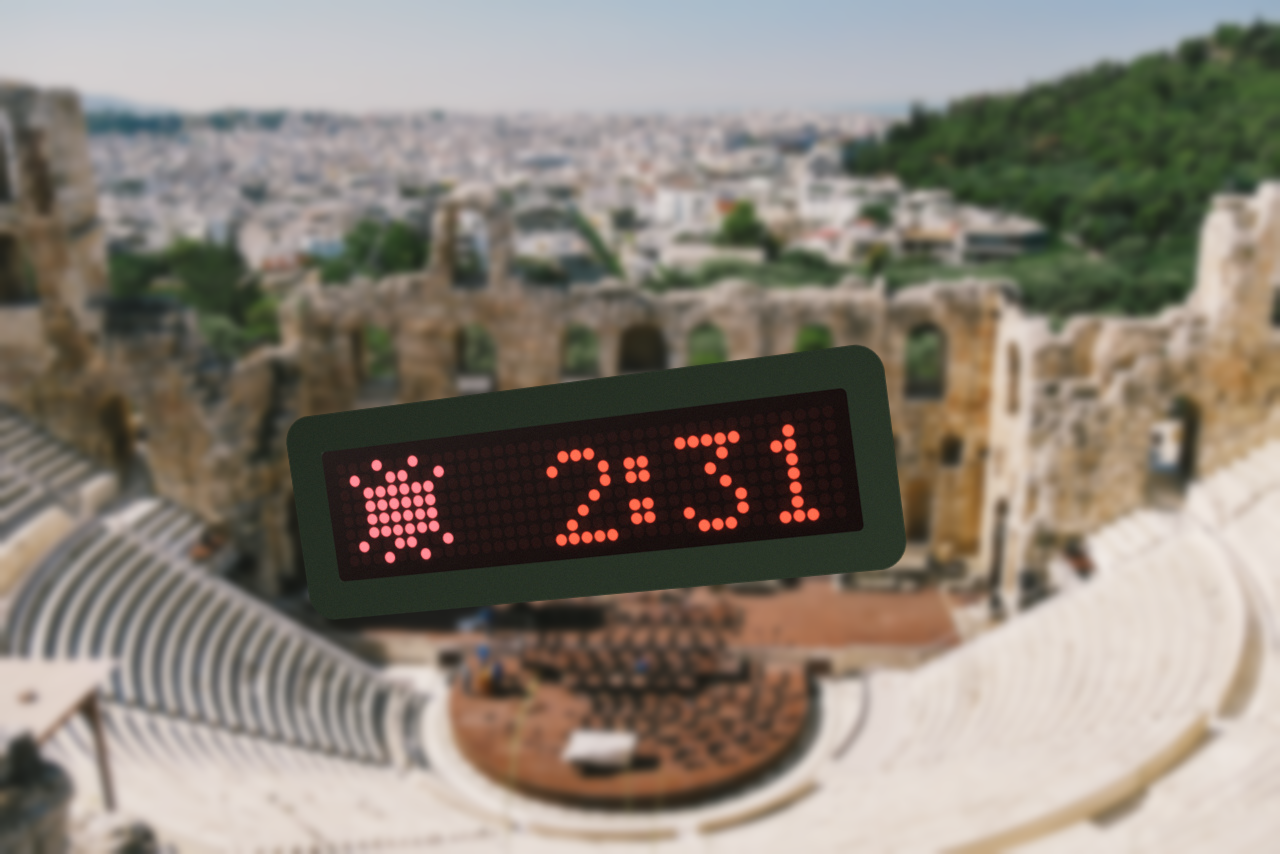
2:31
